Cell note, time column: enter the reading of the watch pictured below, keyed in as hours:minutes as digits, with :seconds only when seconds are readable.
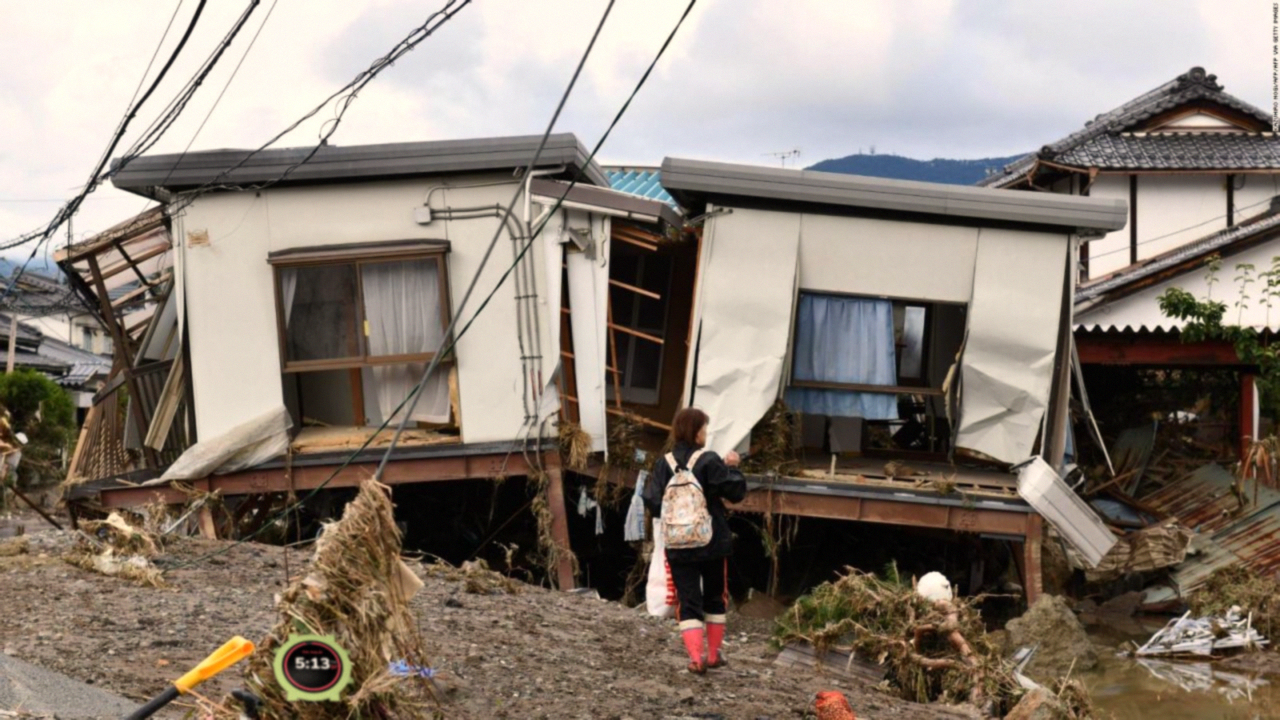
5:13
